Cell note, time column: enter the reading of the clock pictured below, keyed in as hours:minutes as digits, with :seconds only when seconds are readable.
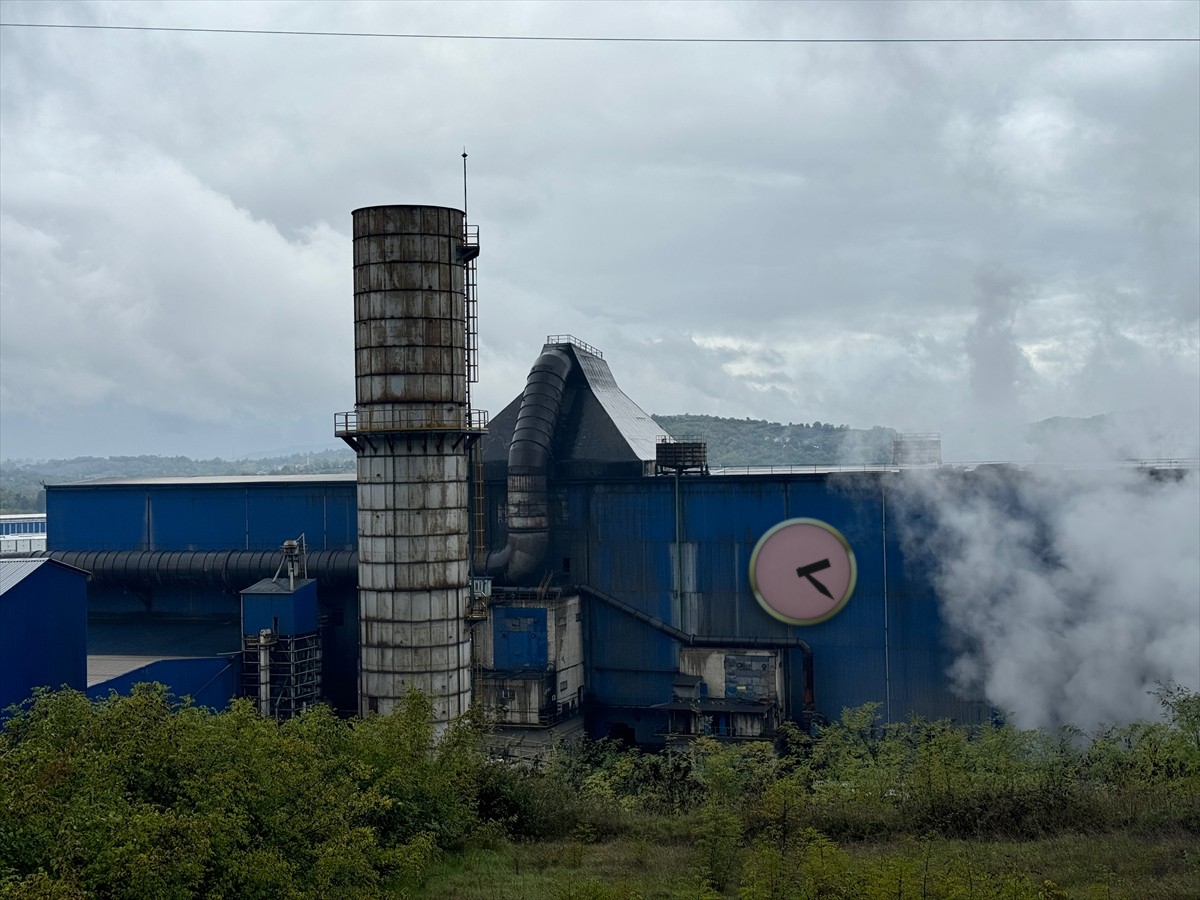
2:22
